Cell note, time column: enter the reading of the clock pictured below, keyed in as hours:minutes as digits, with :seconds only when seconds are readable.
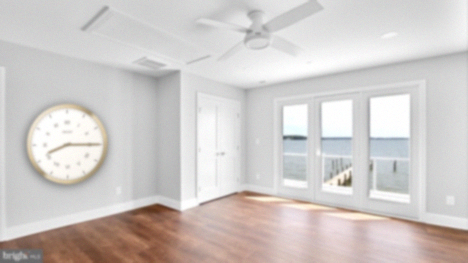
8:15
